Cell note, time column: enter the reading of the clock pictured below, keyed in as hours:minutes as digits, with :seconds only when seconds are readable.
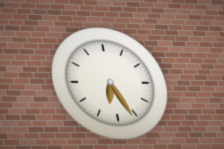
6:26
